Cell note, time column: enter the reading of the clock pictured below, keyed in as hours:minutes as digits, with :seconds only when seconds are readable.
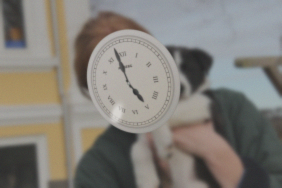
4:58
